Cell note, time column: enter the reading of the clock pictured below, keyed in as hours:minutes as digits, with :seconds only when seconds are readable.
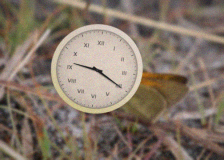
9:20
